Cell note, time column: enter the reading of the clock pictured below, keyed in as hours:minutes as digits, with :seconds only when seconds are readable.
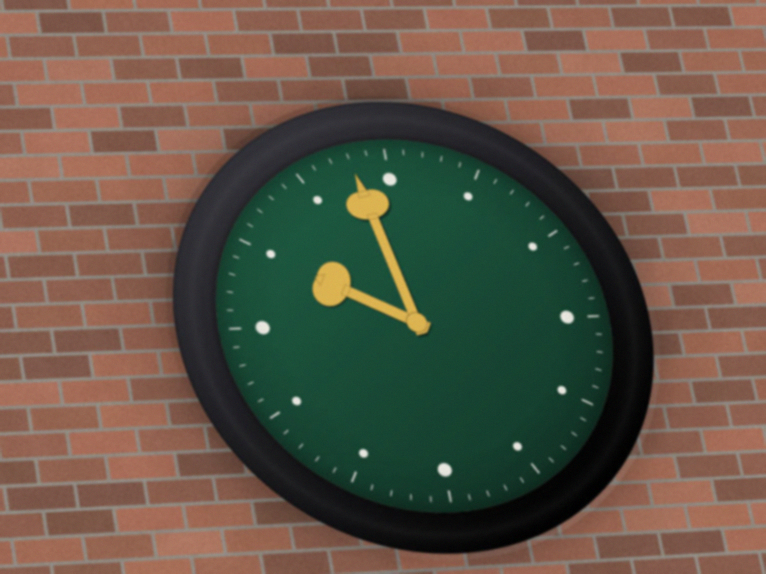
9:58
